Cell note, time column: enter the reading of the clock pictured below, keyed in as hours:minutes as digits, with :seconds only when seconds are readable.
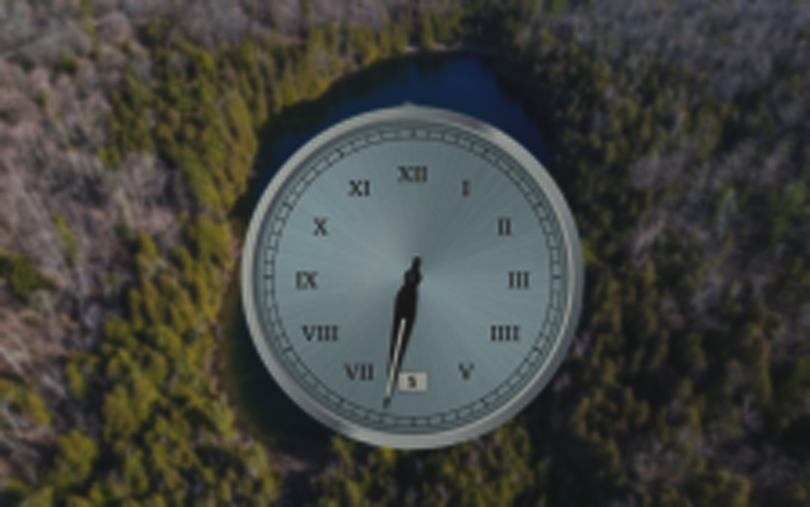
6:32
